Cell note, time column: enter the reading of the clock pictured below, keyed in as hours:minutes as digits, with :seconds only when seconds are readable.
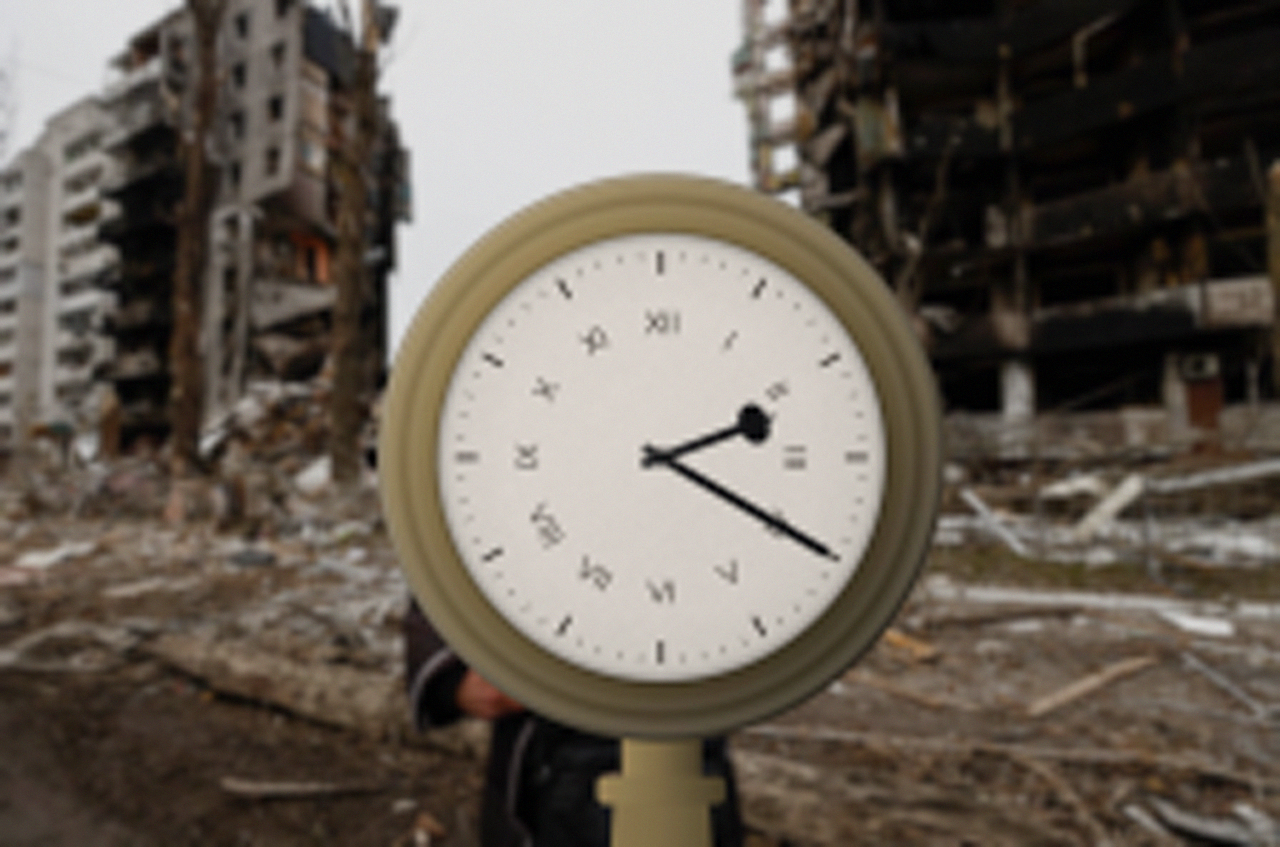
2:20
